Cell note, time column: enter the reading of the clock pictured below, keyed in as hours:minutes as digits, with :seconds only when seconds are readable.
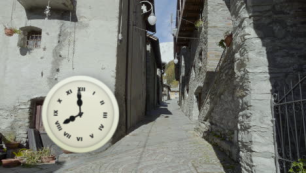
7:59
